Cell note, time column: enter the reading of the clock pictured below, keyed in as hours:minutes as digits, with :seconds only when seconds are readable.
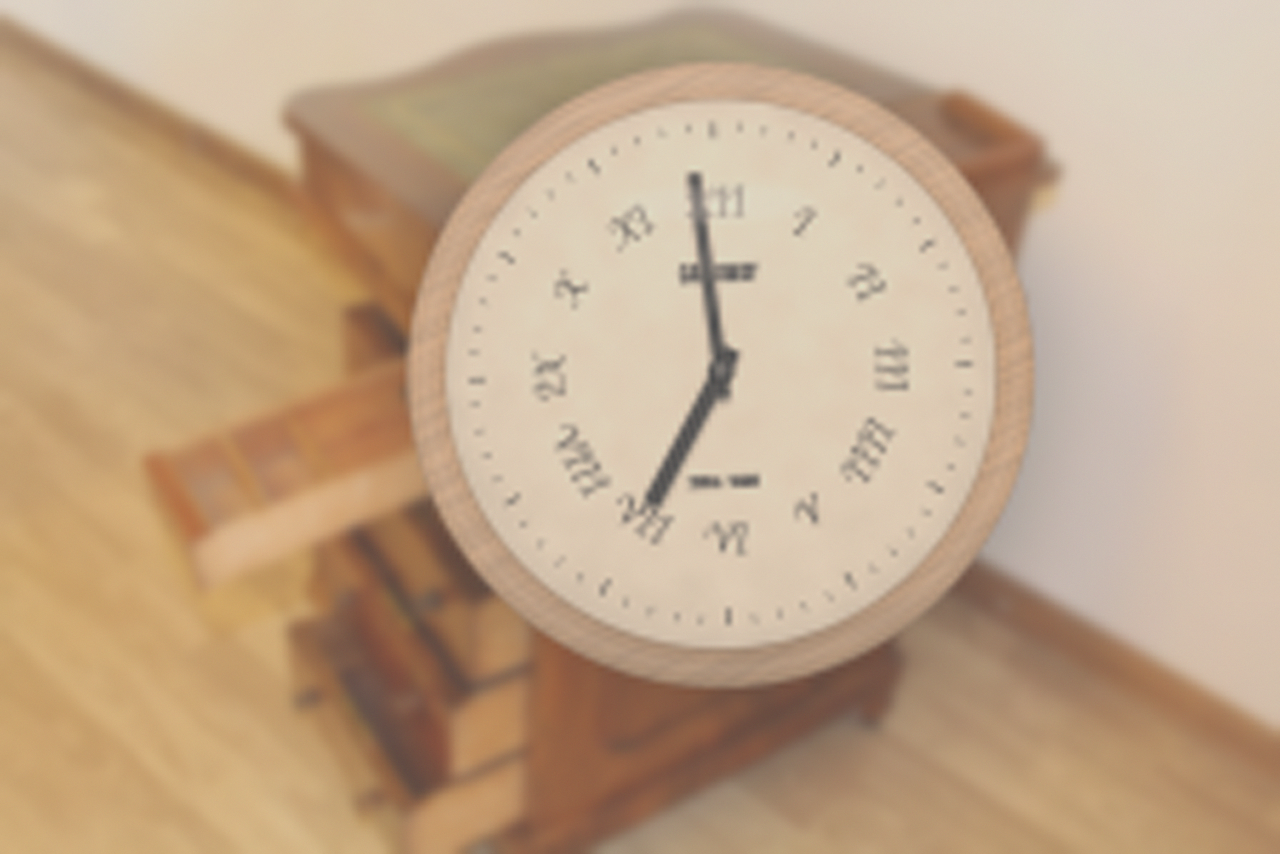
6:59
